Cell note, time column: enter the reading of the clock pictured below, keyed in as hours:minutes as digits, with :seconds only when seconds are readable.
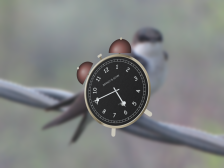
5:46
